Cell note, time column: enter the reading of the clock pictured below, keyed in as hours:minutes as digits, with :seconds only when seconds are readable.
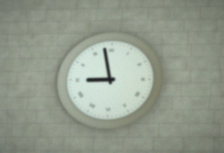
8:58
